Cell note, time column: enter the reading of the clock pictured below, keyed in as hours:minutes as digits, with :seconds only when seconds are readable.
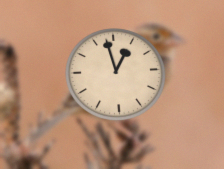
12:58
